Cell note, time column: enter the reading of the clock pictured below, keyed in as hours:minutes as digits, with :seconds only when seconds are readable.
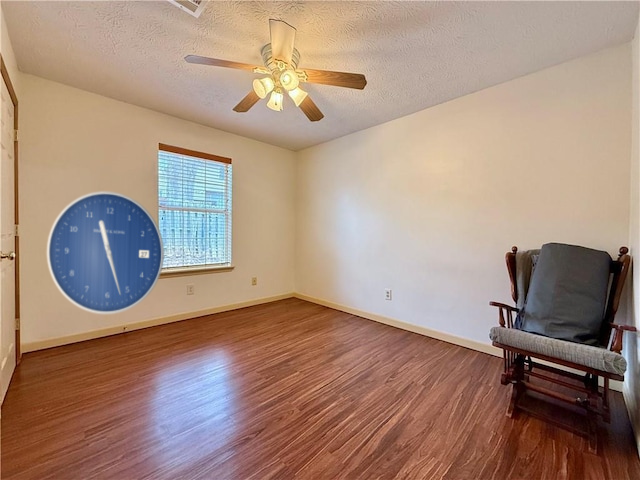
11:27
